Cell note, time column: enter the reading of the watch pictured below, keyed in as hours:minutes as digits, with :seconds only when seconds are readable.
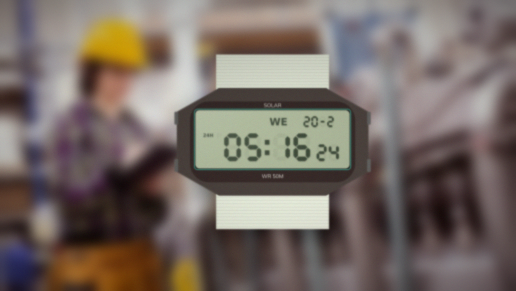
5:16:24
